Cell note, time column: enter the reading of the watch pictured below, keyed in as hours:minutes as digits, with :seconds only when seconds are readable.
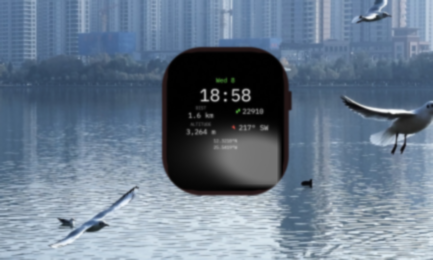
18:58
